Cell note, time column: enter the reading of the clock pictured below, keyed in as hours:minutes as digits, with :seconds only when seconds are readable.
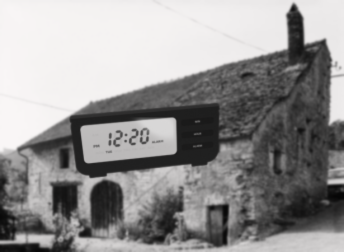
12:20
